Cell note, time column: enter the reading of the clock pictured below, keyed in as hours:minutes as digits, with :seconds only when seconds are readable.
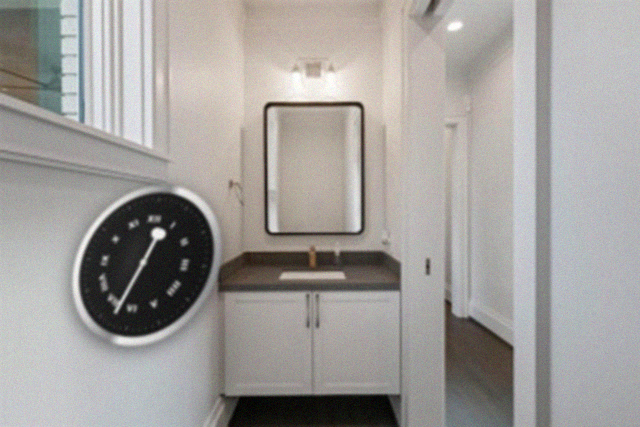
12:33
